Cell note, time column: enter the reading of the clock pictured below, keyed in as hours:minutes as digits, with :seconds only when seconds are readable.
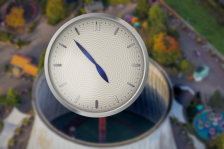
4:53
